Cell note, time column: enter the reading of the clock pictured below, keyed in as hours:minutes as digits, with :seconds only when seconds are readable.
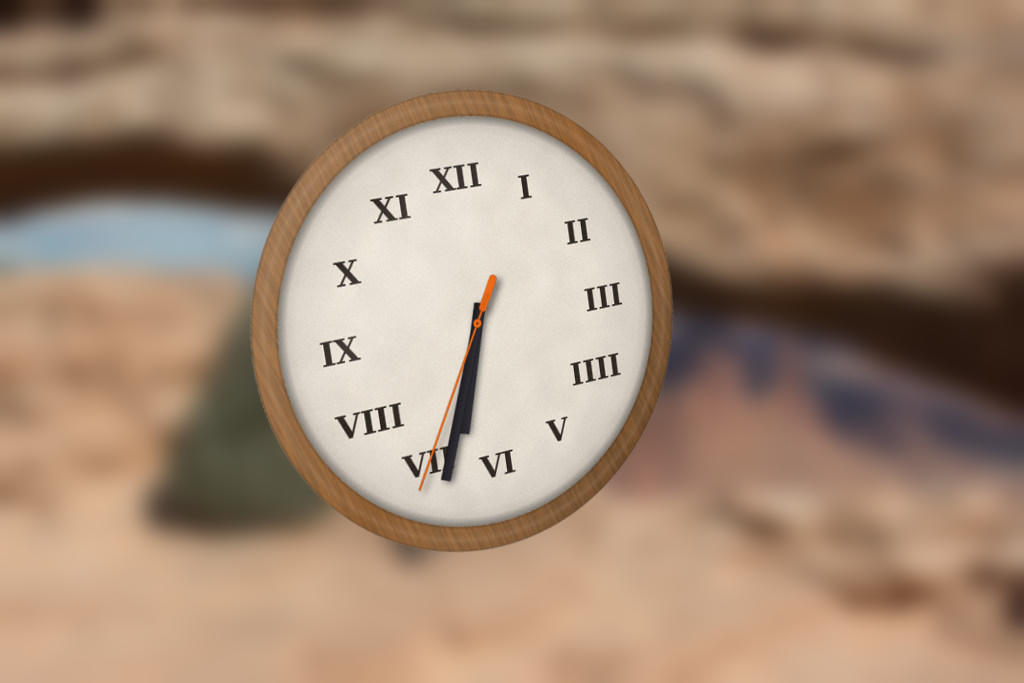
6:33:35
